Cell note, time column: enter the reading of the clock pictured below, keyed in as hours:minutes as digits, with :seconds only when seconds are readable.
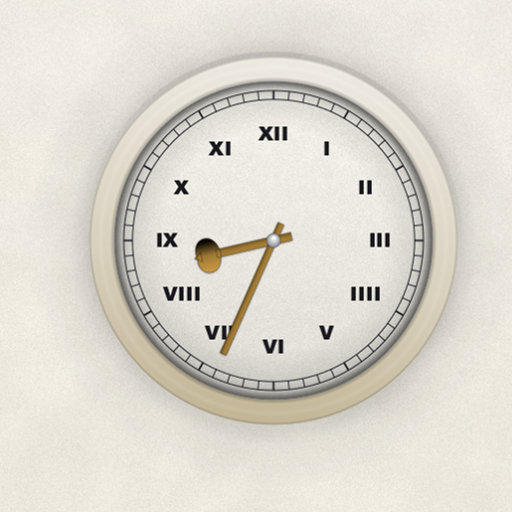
8:34
